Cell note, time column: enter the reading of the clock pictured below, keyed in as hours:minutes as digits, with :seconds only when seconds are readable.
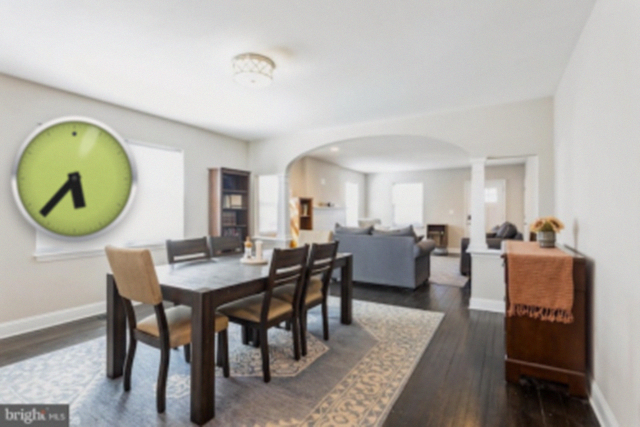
5:37
